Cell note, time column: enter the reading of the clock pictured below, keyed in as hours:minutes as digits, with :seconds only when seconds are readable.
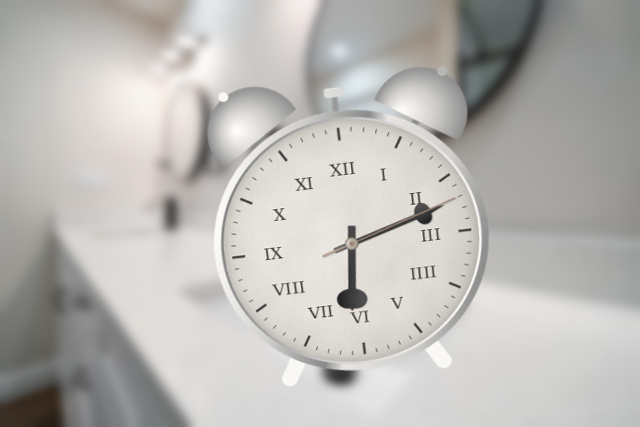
6:12:12
